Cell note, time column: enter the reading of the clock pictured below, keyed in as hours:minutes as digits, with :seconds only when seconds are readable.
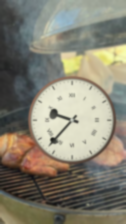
9:37
